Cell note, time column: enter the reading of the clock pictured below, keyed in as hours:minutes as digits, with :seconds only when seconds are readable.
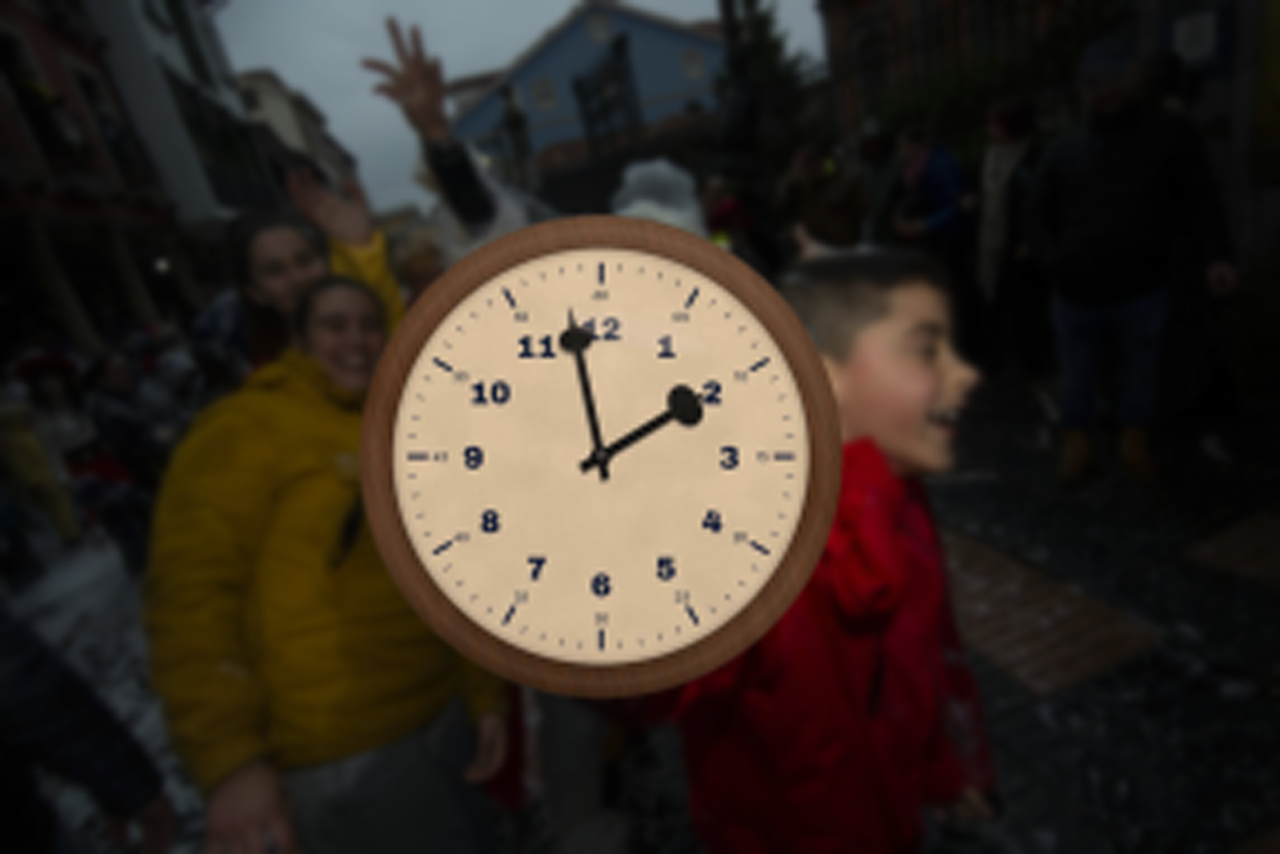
1:58
